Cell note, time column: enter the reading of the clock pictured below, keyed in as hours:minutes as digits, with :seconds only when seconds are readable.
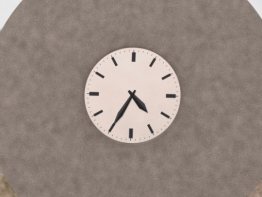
4:35
